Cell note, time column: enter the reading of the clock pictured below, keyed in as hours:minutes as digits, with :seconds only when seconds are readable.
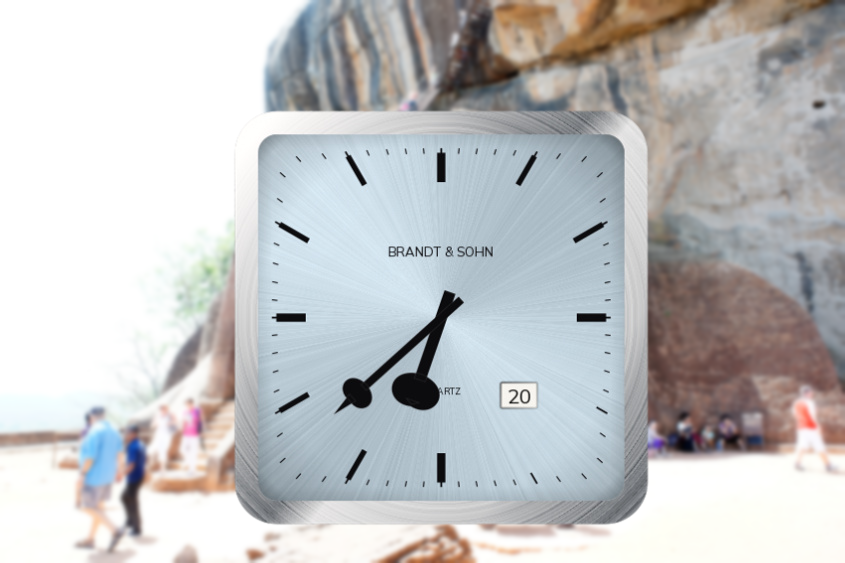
6:38
